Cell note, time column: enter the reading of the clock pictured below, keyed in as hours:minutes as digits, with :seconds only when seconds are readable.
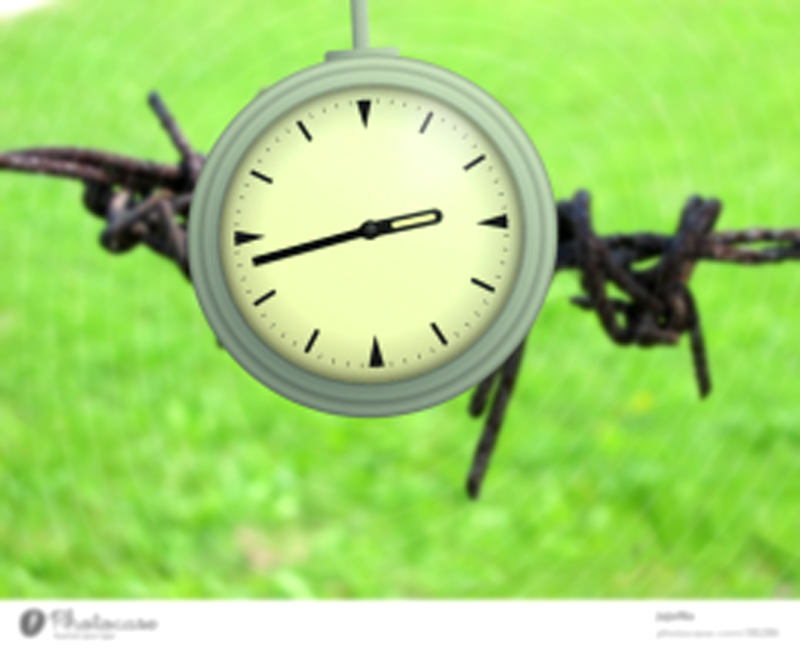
2:43
